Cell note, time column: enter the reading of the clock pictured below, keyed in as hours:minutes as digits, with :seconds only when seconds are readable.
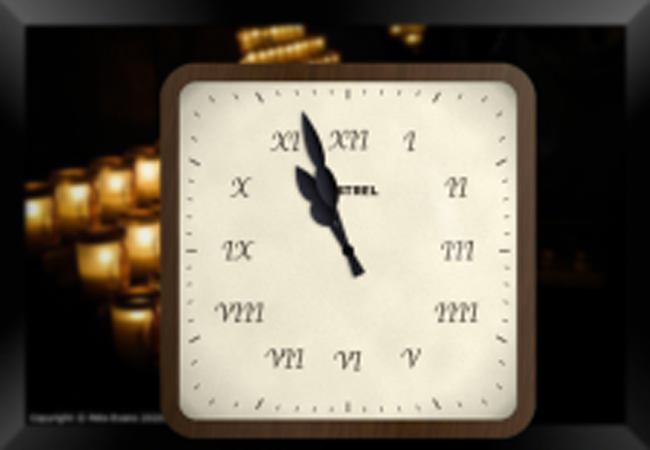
10:57
